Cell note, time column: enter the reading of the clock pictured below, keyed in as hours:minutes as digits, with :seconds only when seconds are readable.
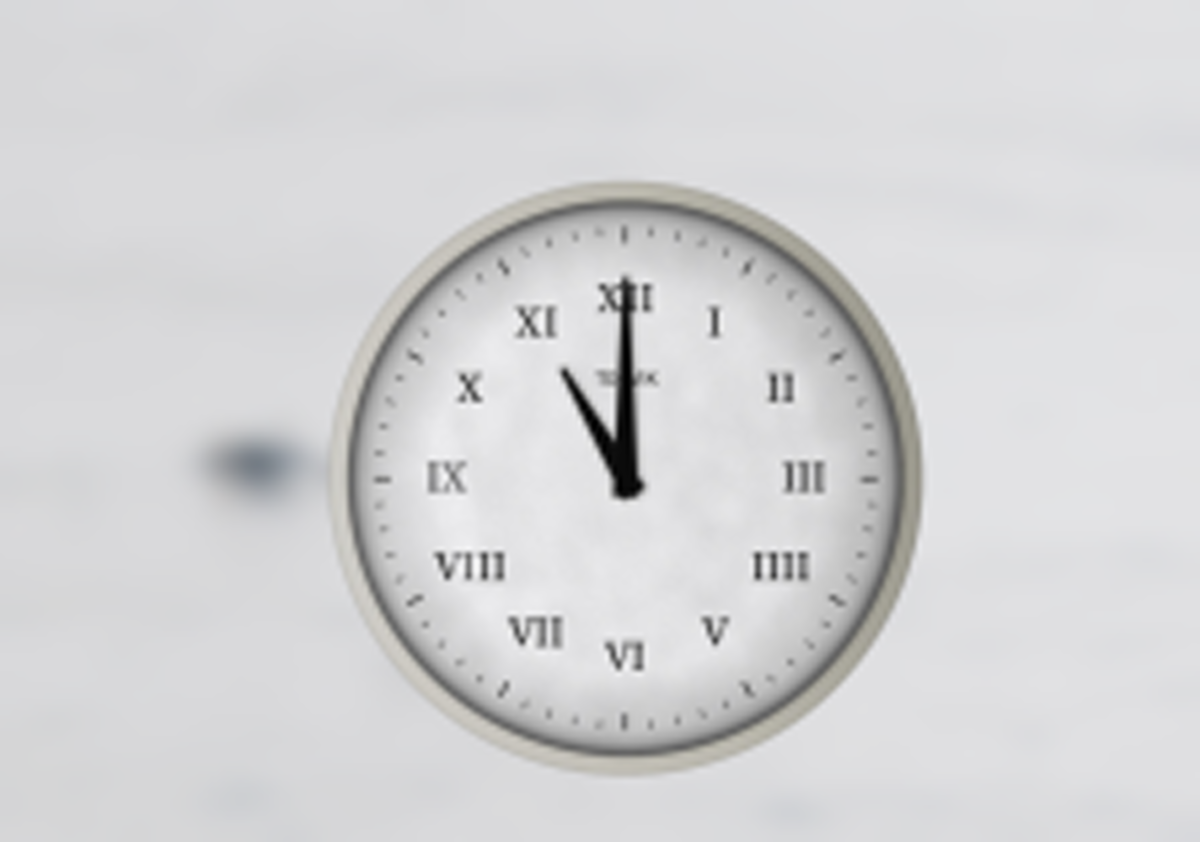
11:00
